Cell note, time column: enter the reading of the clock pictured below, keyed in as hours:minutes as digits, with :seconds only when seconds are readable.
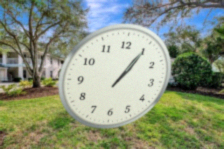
1:05
